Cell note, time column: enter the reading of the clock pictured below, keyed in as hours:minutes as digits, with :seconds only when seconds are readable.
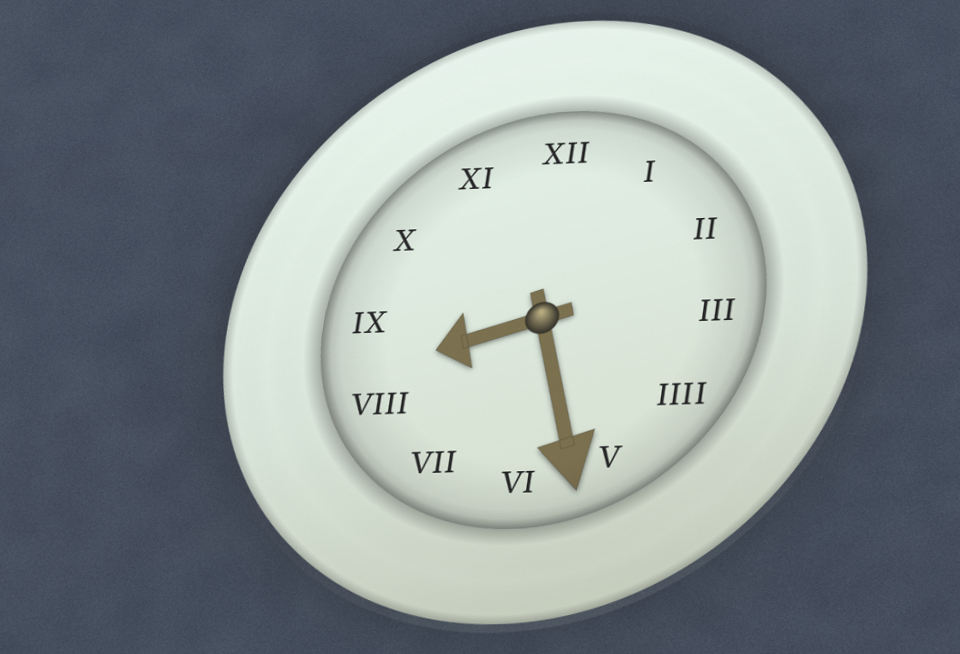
8:27
